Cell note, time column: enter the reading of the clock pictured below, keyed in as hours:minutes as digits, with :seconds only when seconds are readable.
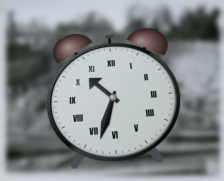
10:33
